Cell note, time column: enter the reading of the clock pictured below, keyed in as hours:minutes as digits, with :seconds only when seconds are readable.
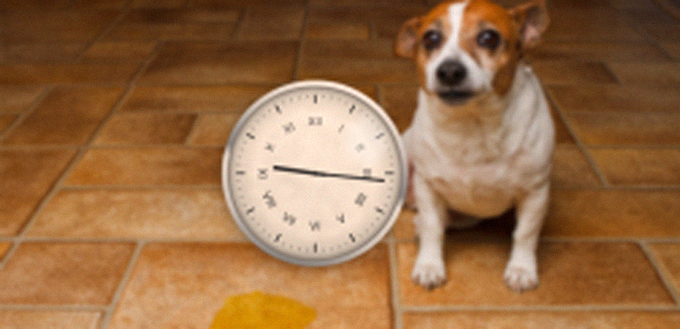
9:16
